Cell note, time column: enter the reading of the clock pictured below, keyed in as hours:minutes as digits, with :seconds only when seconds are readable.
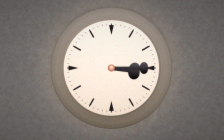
3:15
